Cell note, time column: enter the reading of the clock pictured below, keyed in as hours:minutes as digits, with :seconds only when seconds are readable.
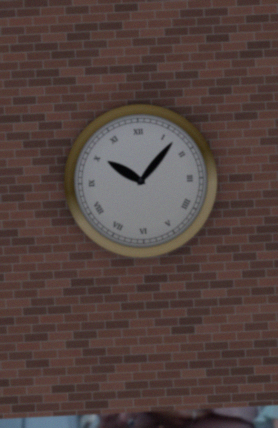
10:07
